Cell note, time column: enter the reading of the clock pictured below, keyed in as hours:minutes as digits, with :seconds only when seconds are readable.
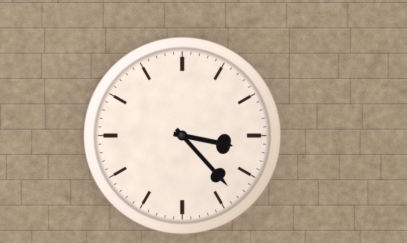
3:23
